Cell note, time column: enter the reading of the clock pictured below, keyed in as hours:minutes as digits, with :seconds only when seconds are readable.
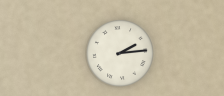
2:15
